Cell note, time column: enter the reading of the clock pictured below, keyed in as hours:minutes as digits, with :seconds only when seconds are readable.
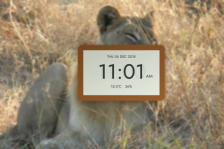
11:01
